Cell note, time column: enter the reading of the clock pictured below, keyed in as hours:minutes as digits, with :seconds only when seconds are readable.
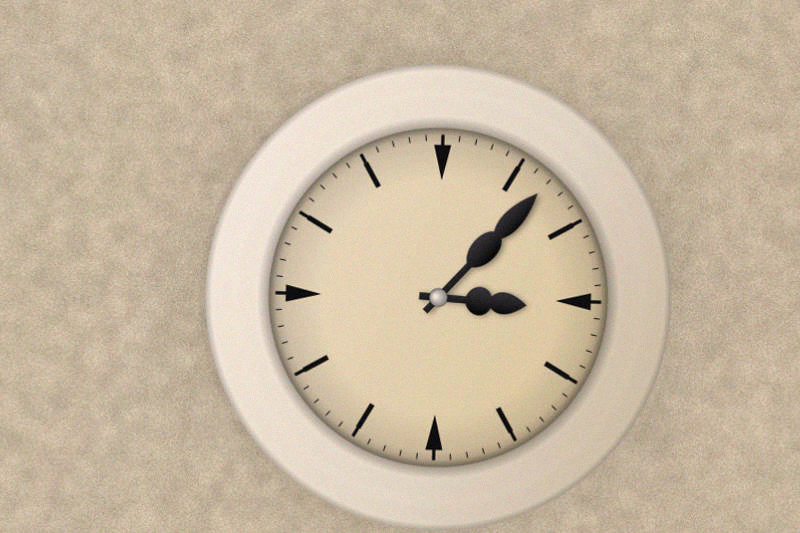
3:07
